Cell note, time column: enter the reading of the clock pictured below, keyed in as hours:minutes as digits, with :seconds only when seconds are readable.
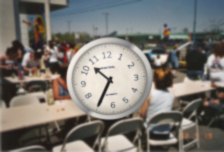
10:35
